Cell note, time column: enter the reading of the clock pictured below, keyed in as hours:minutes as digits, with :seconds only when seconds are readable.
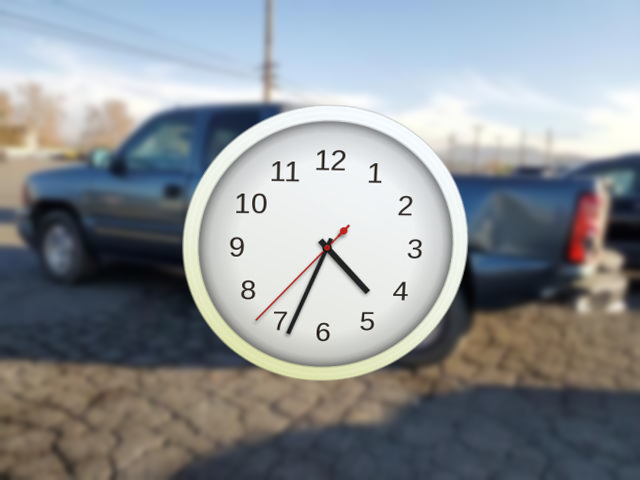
4:33:37
